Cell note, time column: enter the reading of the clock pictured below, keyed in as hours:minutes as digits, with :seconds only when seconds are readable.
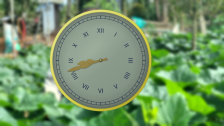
8:42
